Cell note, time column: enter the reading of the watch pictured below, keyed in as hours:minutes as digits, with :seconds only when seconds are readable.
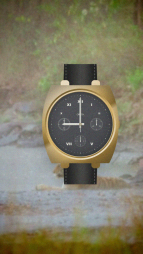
9:00
